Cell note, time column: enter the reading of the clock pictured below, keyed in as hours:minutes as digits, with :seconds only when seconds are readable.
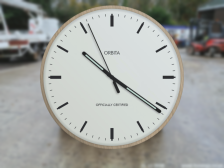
10:20:56
